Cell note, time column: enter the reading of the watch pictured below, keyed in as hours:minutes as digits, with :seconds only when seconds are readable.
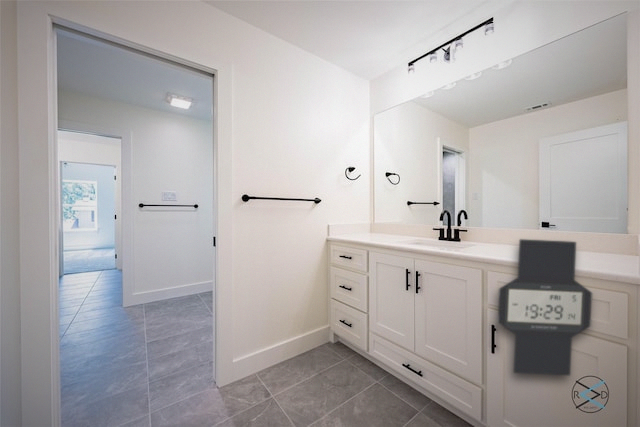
19:29
